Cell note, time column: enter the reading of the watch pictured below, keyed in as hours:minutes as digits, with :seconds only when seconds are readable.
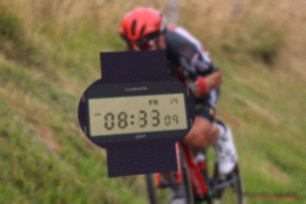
8:33:09
